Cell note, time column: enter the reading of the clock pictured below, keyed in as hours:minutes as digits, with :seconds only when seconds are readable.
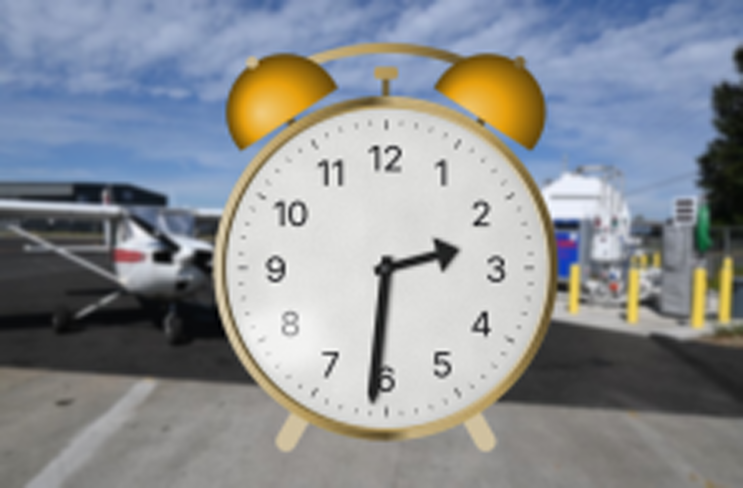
2:31
